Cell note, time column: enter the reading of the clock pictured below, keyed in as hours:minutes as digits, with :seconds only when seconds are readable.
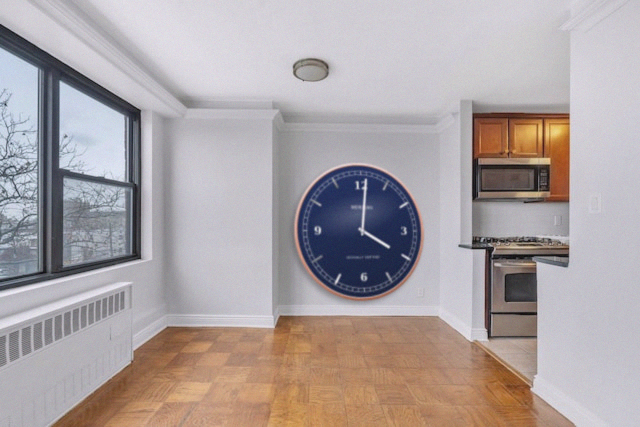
4:01
